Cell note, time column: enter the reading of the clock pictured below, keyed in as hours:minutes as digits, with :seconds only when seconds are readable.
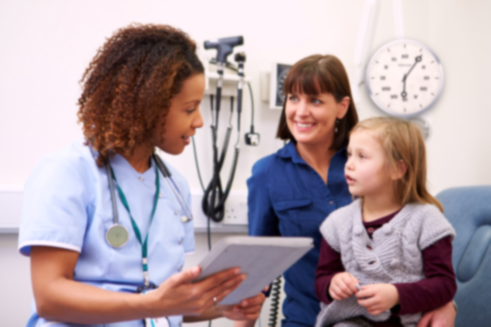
6:06
